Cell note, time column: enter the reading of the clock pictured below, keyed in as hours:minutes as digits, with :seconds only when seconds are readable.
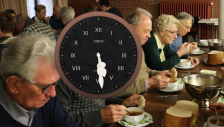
5:29
